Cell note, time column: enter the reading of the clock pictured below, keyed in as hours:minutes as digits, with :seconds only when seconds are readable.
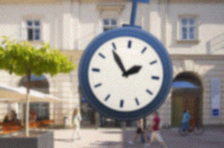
1:54
